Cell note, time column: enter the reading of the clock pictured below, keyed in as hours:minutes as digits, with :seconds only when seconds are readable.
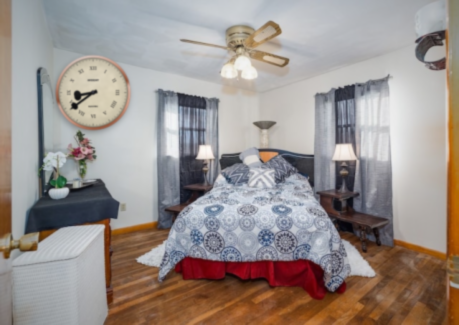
8:39
